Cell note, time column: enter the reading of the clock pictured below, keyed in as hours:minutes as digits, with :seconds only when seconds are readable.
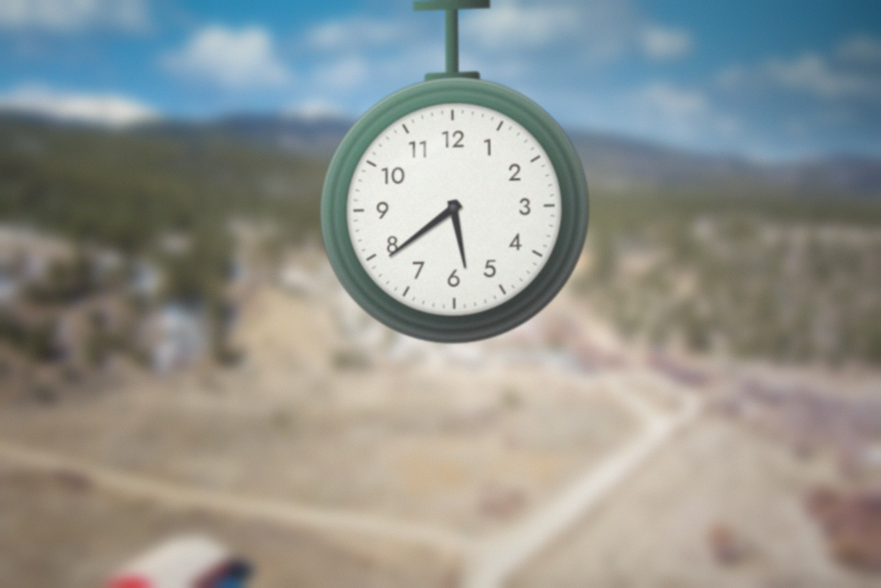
5:39
